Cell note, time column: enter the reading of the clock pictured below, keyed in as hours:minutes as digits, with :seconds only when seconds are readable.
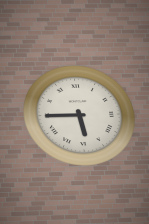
5:45
